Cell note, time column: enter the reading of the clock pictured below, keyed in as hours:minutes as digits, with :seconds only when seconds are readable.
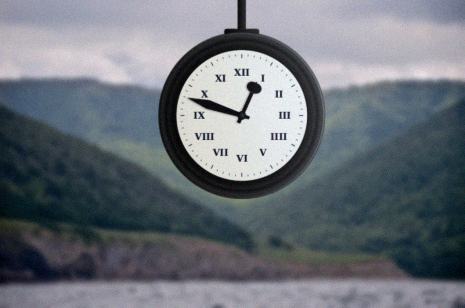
12:48
